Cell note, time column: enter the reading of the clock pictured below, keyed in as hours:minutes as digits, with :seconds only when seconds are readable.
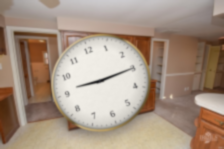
9:15
